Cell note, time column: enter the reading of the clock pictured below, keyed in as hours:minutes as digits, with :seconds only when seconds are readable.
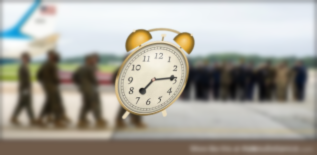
7:14
